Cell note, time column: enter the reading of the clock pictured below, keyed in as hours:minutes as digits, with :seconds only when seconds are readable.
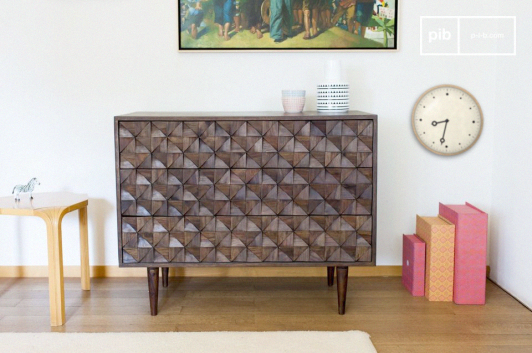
8:32
